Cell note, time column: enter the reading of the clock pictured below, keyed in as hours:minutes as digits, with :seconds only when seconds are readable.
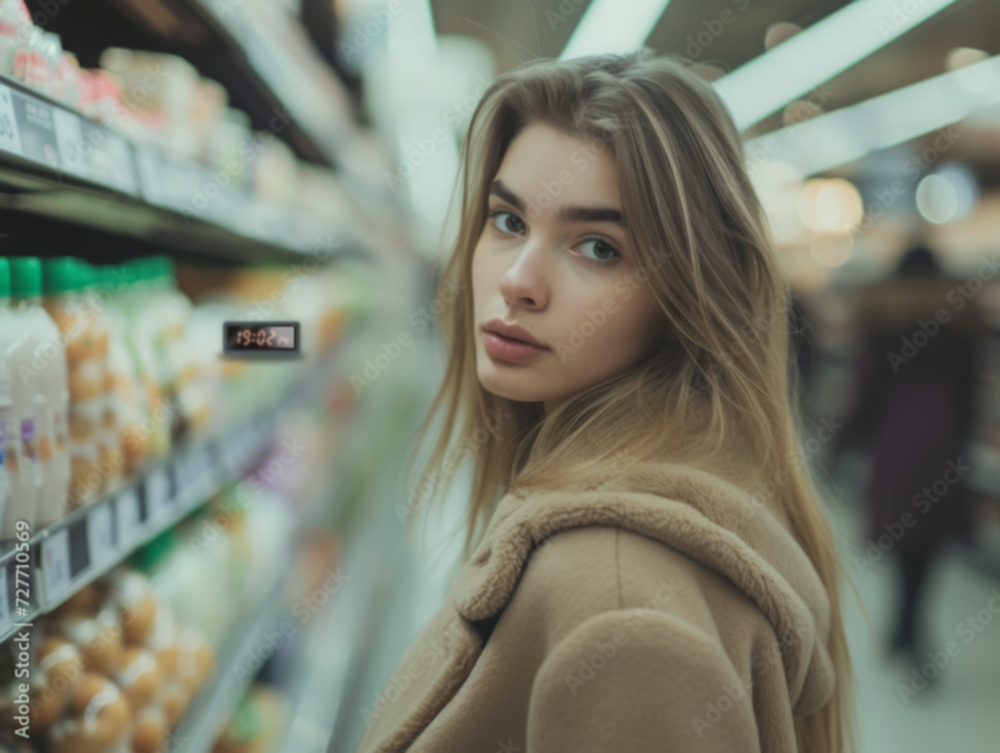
19:02
